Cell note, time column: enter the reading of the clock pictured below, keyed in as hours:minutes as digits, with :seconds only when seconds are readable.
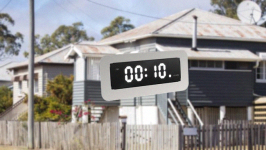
0:10
